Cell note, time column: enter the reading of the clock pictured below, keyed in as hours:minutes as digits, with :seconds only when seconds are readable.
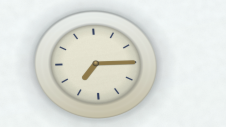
7:15
